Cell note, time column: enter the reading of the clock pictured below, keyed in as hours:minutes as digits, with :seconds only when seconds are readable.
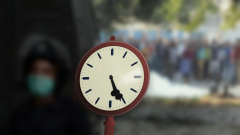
5:26
